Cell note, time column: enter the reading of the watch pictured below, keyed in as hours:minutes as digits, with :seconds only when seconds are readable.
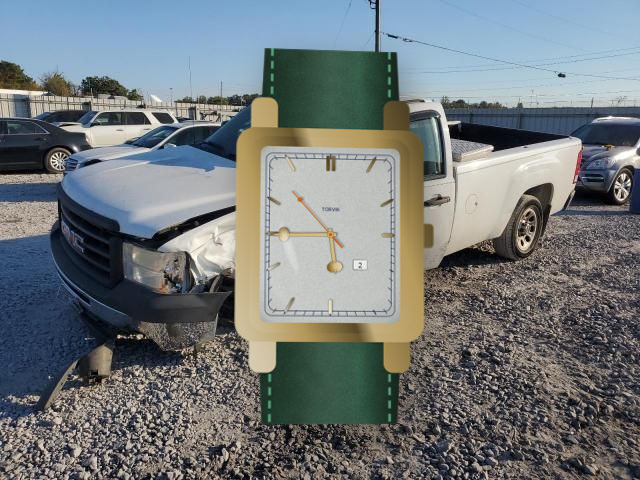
5:44:53
